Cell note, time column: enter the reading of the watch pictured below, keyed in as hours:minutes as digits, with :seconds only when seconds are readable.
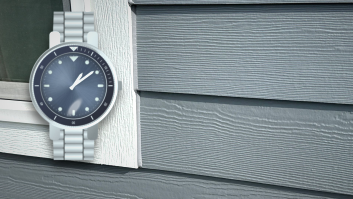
1:09
